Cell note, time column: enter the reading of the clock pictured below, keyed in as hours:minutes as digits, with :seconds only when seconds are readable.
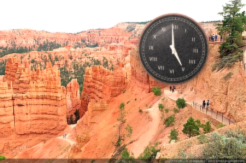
4:59
